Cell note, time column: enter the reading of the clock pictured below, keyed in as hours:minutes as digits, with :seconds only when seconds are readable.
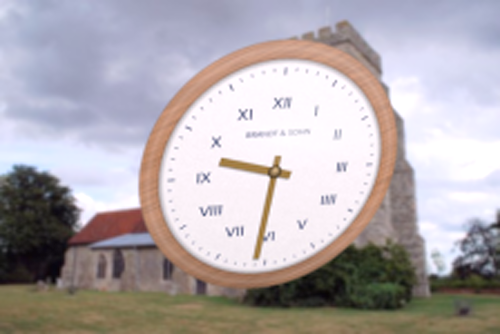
9:31
